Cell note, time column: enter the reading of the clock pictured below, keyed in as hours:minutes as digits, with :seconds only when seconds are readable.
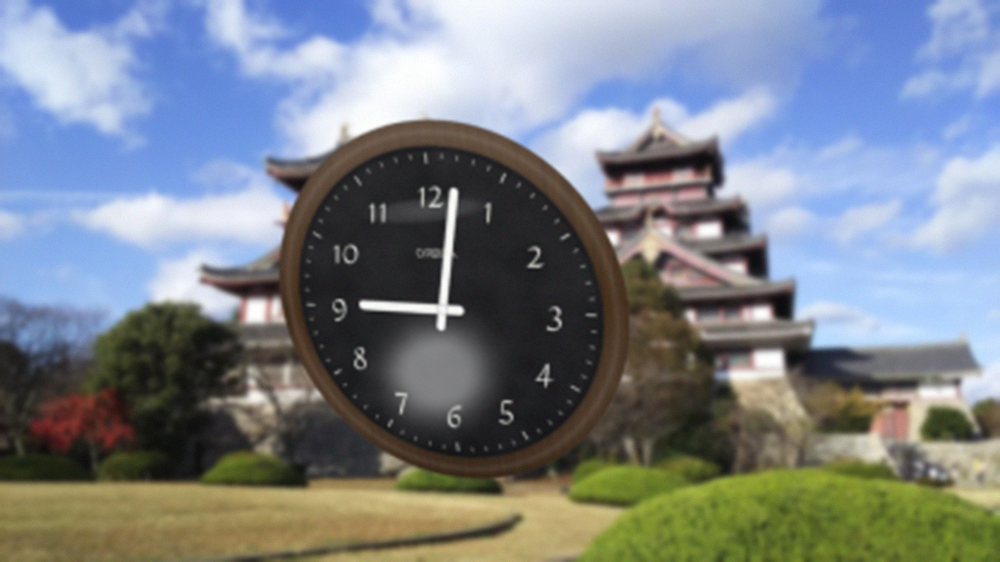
9:02
